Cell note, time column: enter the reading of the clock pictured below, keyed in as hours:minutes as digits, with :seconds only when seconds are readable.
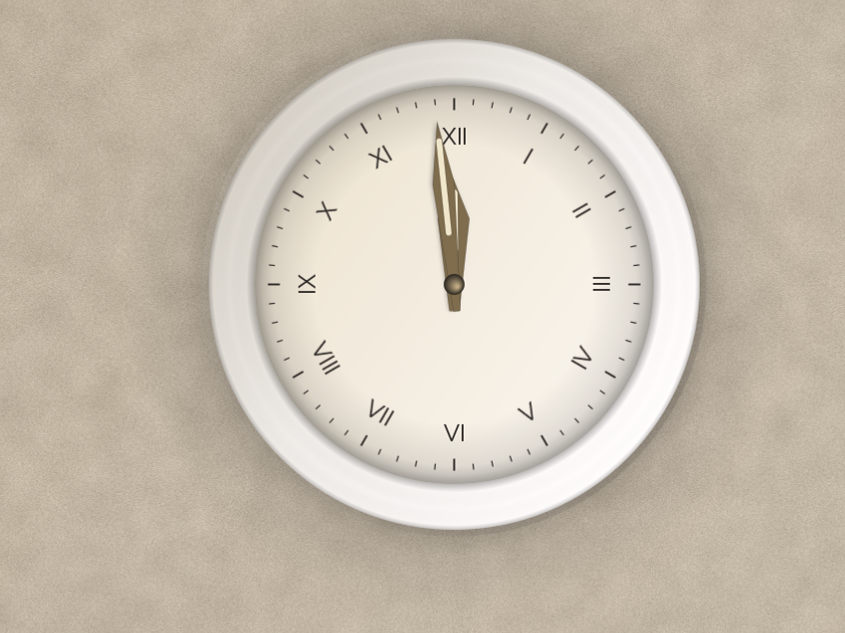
11:59
